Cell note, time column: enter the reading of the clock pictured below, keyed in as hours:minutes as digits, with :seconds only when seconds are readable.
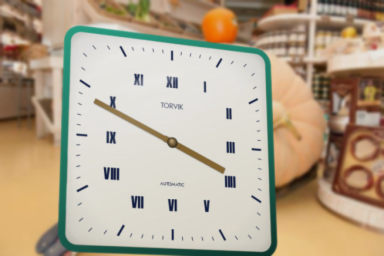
3:49
